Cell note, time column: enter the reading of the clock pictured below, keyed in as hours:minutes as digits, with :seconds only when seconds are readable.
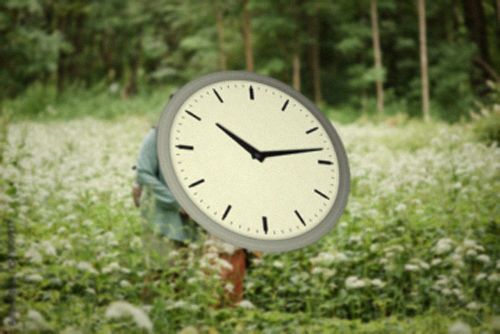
10:13
